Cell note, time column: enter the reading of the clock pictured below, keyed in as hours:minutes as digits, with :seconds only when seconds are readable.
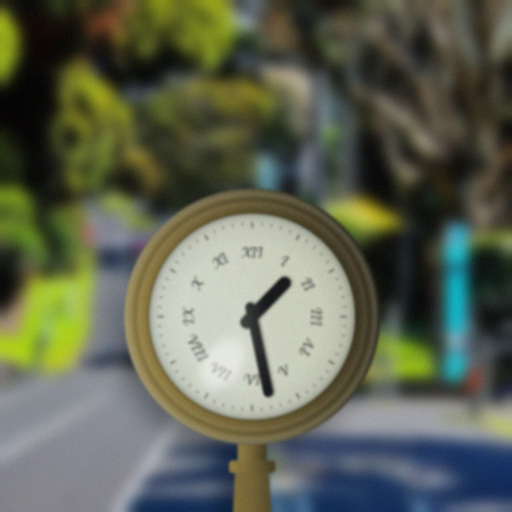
1:28
